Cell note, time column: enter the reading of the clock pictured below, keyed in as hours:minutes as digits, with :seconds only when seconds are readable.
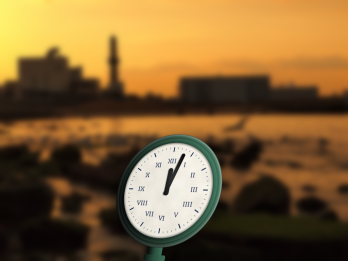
12:03
